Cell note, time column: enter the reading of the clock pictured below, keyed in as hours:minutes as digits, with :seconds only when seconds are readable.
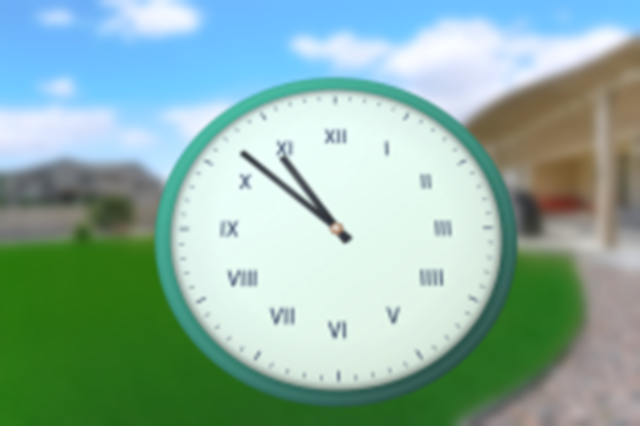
10:52
